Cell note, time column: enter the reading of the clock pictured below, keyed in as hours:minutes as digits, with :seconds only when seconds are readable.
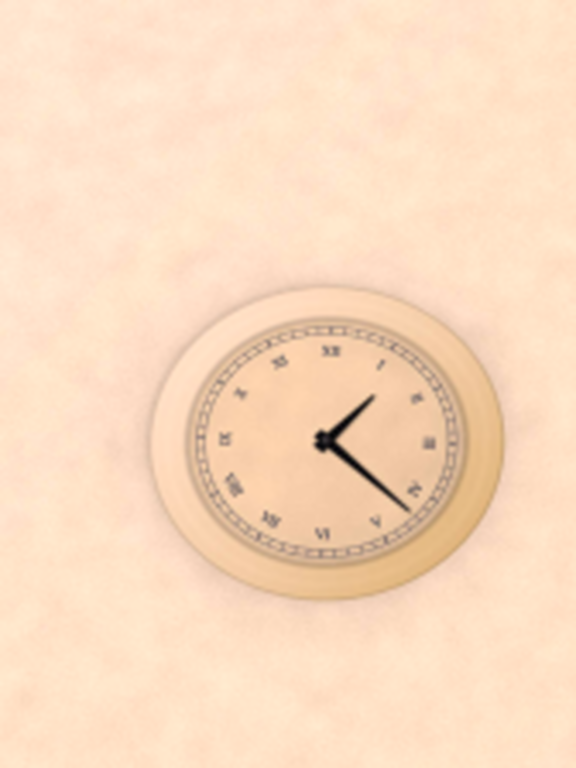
1:22
